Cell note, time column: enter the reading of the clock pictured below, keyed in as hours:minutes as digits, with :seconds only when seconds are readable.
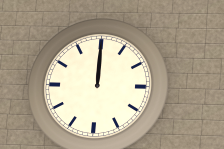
12:00
